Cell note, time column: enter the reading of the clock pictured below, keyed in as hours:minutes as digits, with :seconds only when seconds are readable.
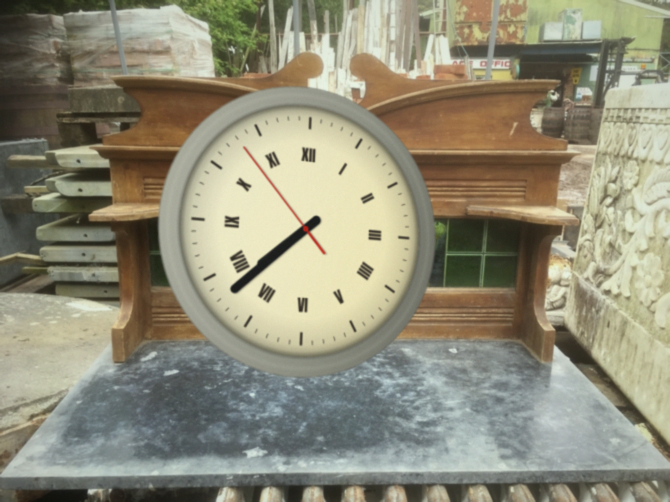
7:37:53
